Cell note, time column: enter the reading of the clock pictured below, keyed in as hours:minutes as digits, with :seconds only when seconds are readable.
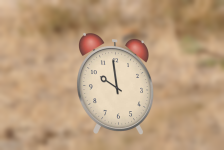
9:59
